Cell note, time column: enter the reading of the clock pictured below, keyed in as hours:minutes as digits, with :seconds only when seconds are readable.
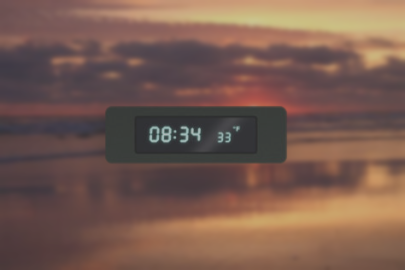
8:34
